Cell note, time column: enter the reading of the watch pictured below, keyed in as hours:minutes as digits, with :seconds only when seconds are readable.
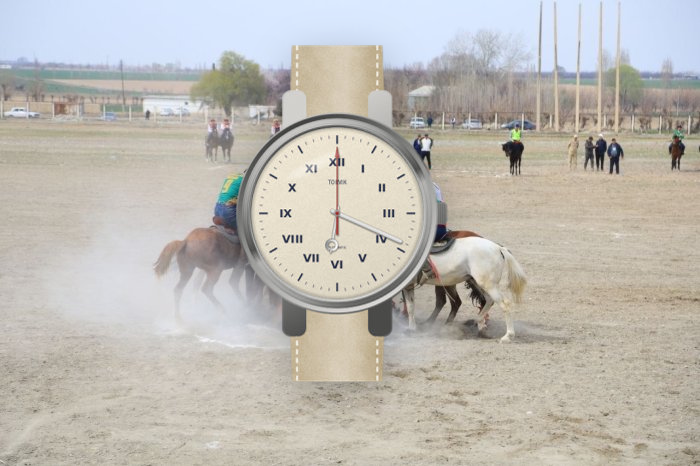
6:19:00
